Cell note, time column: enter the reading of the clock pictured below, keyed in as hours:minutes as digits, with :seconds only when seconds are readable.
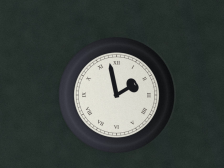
1:58
